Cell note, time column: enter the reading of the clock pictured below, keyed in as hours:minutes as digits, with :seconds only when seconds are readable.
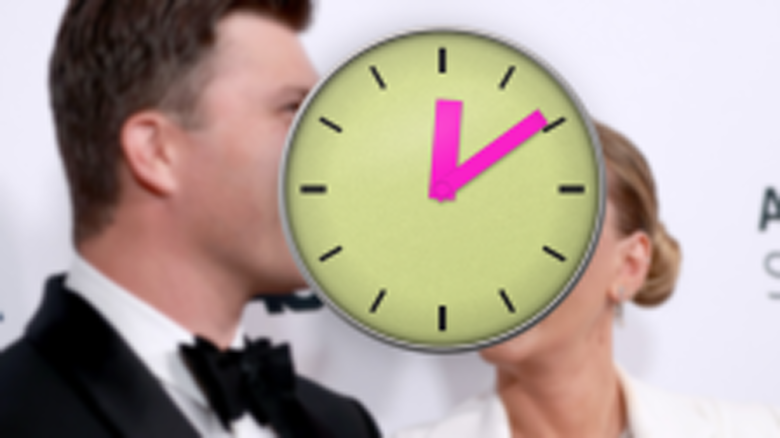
12:09
